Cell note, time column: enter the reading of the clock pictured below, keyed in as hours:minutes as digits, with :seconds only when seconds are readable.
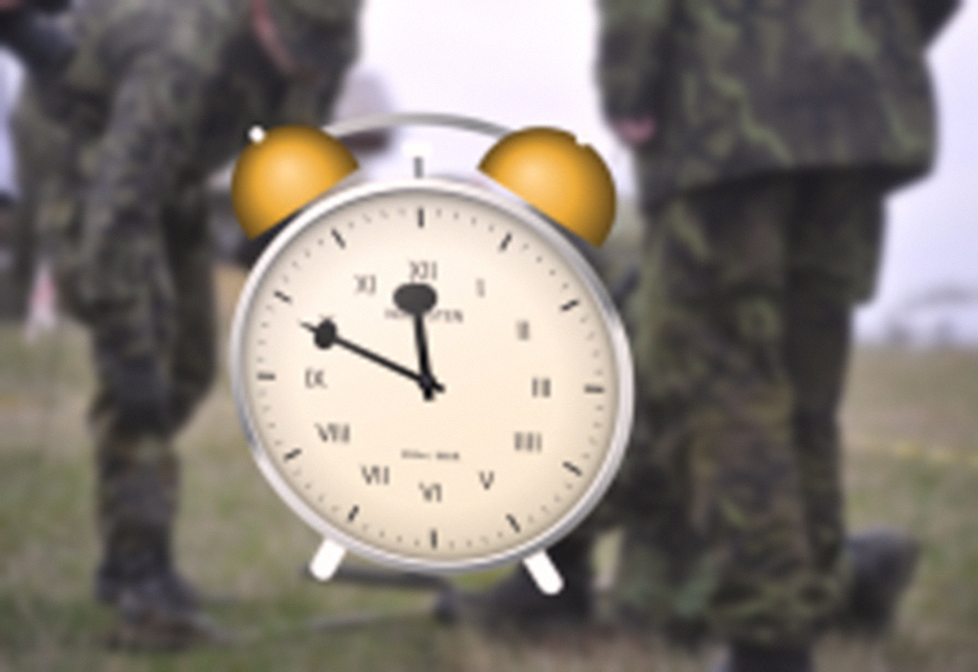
11:49
